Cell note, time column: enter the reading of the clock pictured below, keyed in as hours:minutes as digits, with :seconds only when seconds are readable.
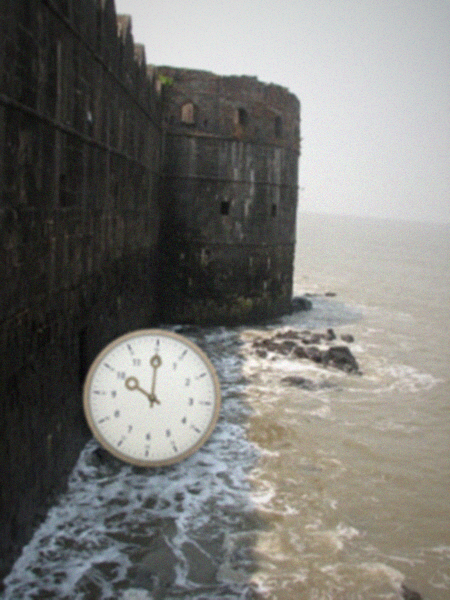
10:00
